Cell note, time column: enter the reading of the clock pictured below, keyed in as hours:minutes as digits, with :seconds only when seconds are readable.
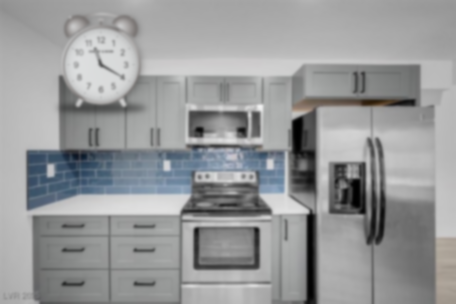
11:20
